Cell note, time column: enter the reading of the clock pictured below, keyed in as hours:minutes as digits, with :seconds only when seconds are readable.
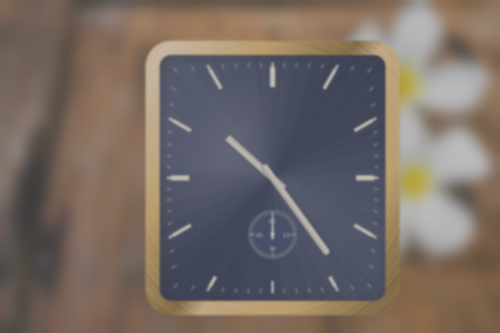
10:24
